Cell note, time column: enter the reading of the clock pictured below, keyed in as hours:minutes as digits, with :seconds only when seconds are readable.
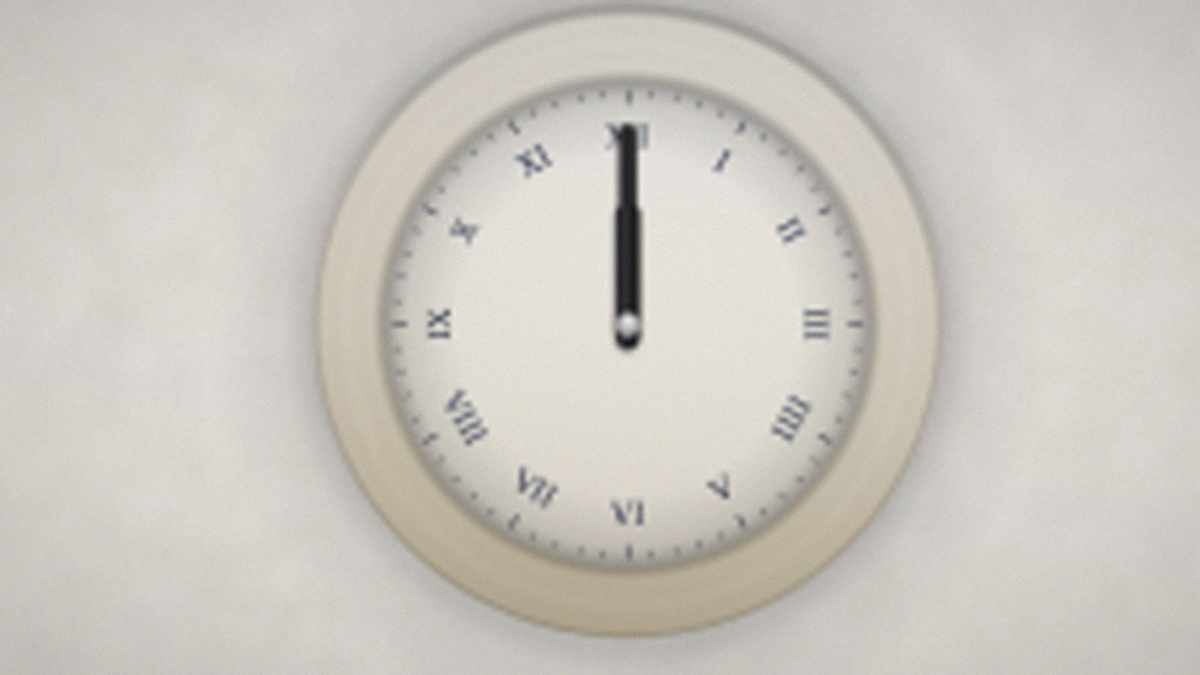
12:00
